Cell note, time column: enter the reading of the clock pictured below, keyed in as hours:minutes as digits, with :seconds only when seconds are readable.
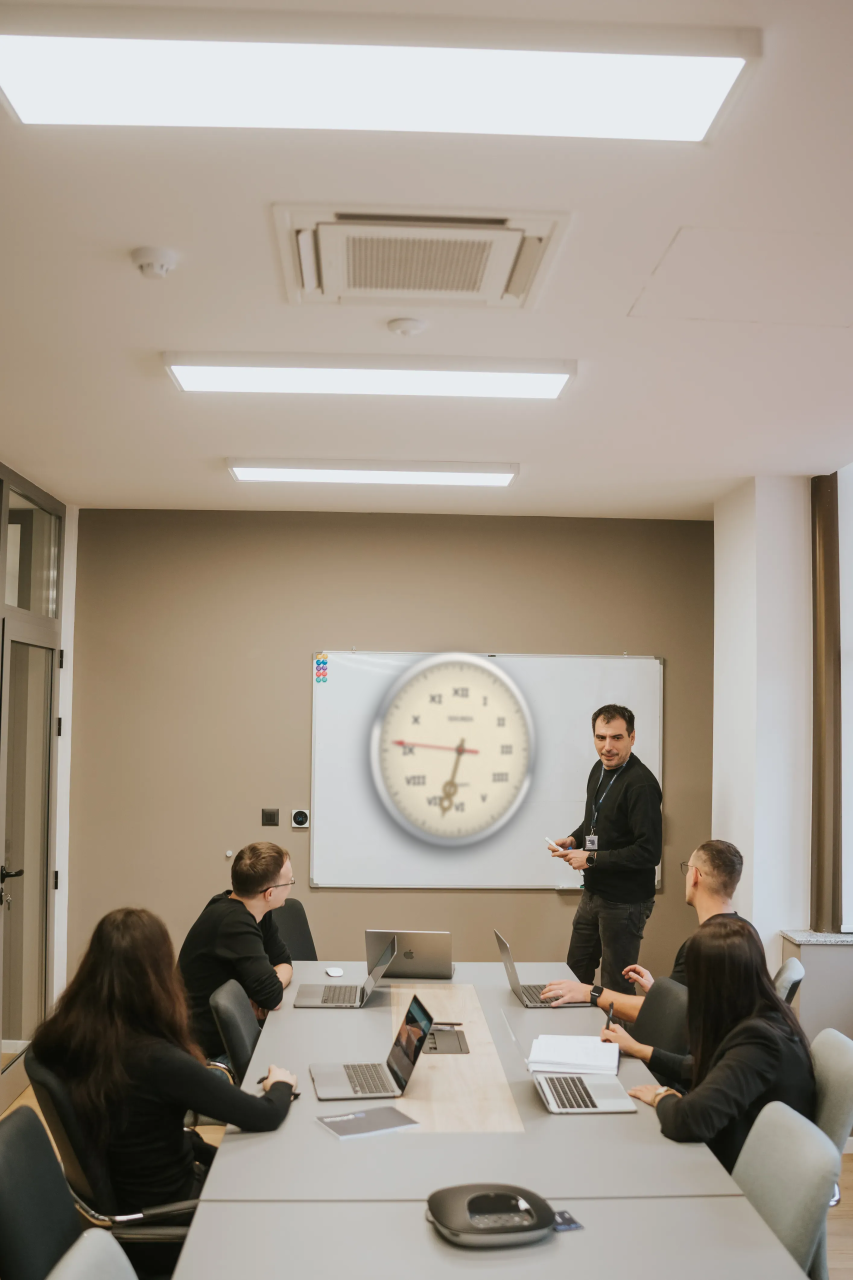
6:32:46
